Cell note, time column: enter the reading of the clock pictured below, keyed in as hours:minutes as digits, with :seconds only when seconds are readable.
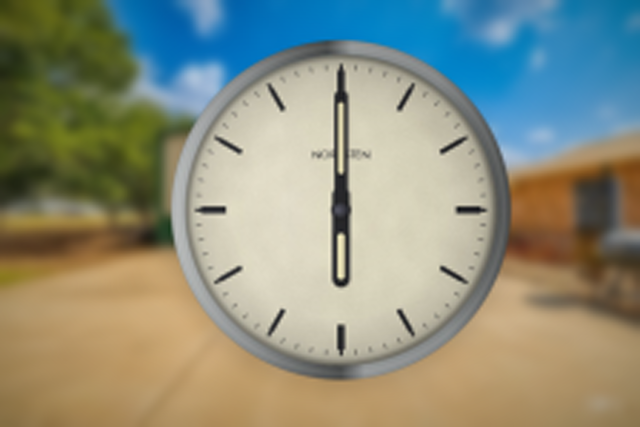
6:00
